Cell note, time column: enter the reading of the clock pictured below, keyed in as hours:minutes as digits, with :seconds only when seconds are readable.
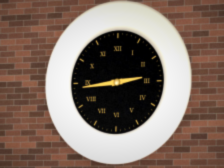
2:44
